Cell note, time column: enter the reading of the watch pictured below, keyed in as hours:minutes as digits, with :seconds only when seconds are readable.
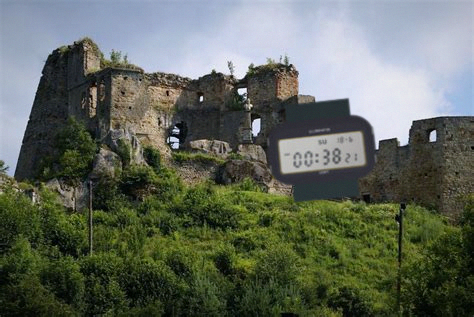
0:38:21
